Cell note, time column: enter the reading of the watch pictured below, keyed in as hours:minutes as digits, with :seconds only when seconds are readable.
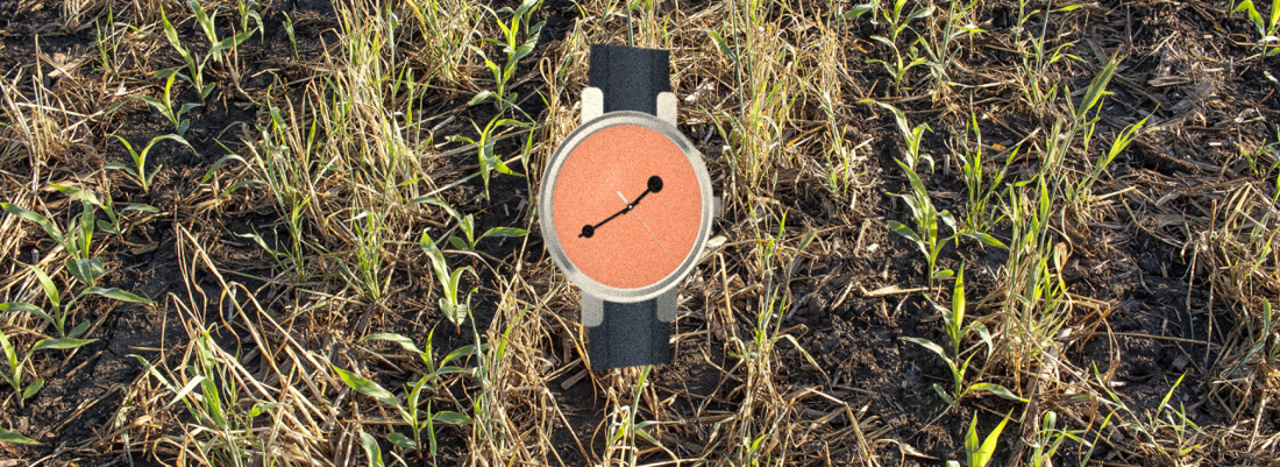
1:40:23
